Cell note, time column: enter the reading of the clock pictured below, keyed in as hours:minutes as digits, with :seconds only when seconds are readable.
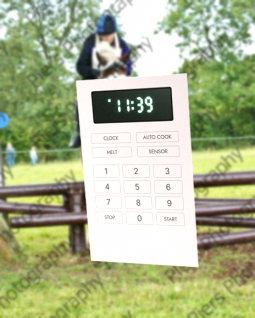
11:39
